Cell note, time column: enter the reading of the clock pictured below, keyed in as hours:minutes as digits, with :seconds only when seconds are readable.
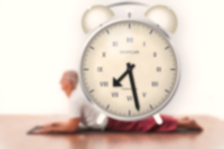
7:28
